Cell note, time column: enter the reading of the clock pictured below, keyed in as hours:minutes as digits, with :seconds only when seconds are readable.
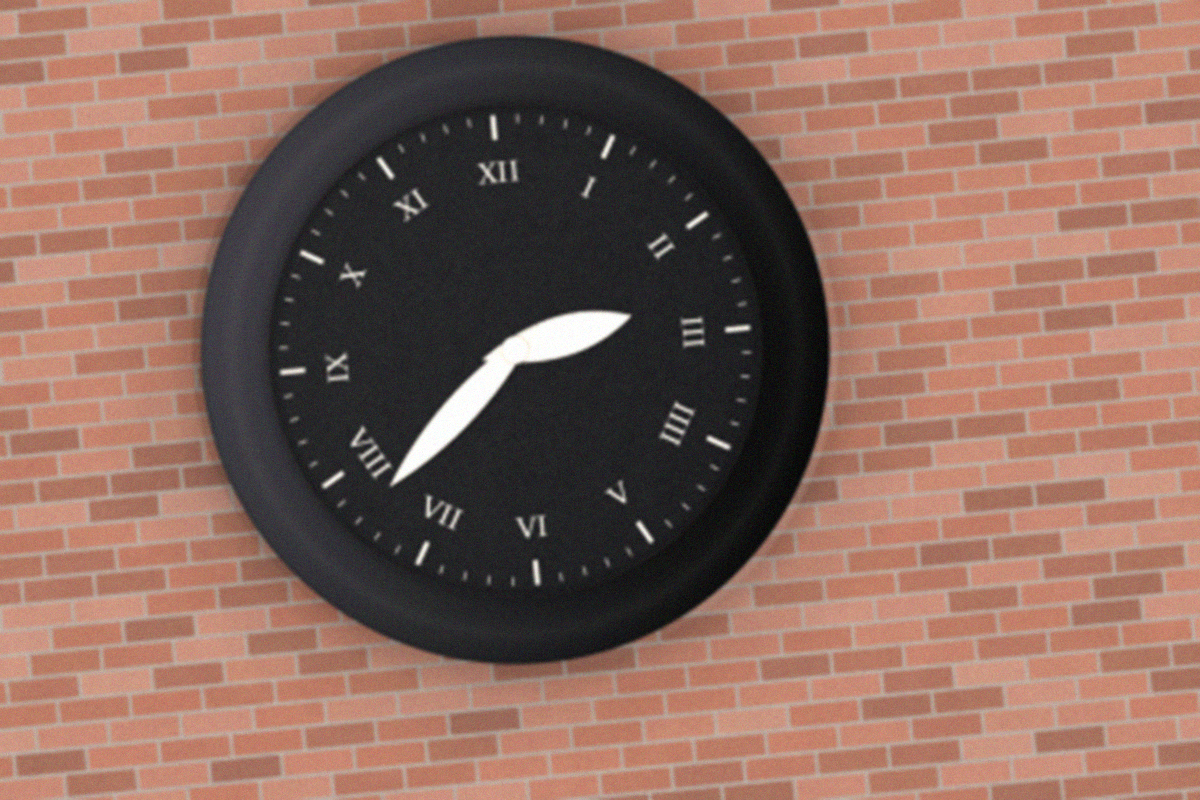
2:38
